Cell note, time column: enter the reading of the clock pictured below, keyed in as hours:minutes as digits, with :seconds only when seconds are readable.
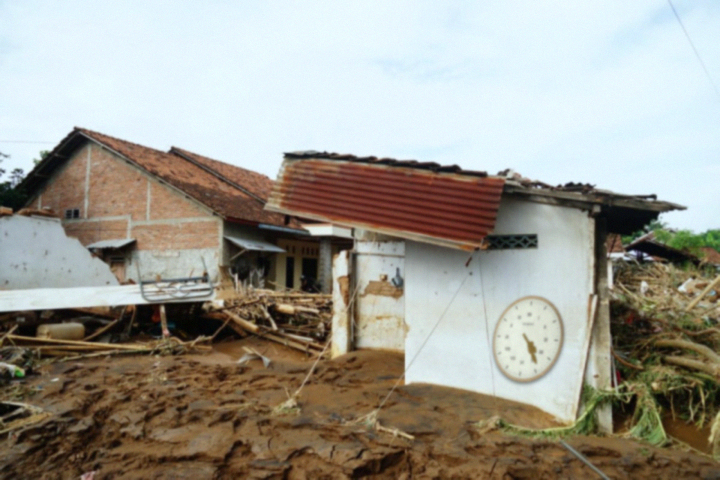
4:24
